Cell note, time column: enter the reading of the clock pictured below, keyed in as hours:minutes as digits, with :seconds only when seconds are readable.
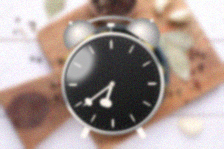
6:39
